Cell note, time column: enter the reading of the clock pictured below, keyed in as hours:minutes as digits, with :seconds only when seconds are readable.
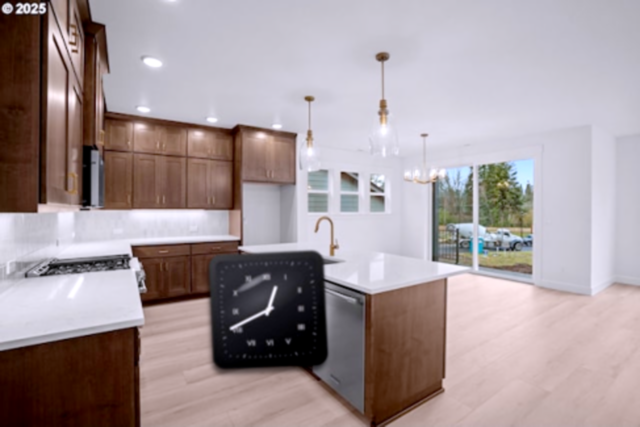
12:41
